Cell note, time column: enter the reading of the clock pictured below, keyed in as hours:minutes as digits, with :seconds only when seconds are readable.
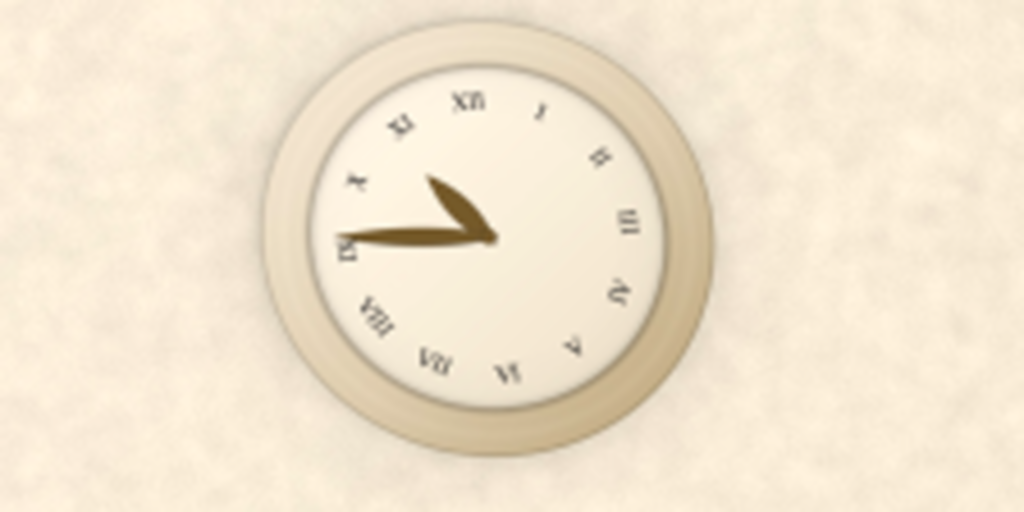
10:46
